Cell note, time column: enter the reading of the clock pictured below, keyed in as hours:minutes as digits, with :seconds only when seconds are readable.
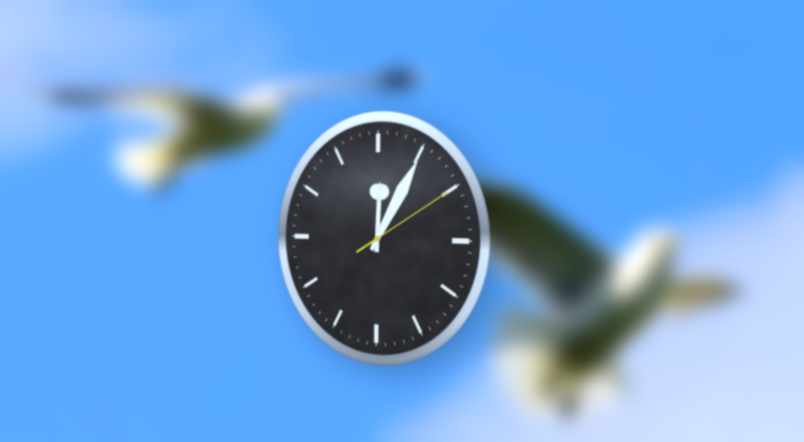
12:05:10
